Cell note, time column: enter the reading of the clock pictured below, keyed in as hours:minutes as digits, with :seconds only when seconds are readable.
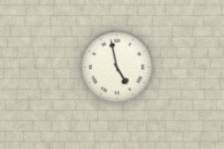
4:58
